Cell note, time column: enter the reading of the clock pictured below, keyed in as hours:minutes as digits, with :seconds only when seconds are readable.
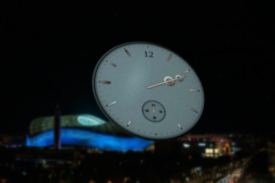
2:11
